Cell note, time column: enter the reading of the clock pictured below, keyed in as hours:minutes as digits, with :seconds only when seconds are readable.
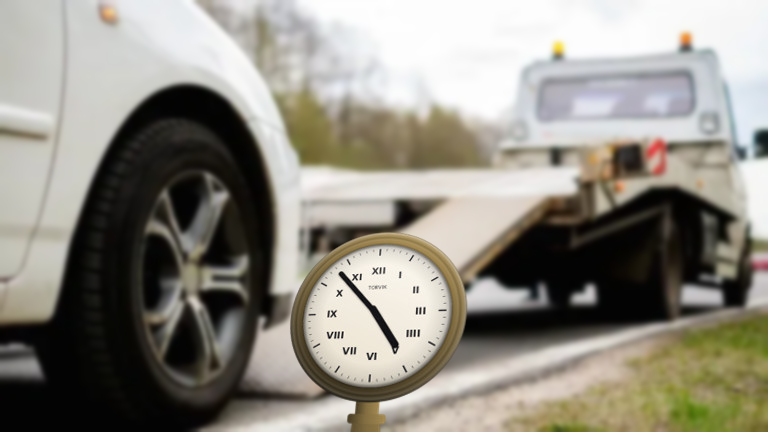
4:53
